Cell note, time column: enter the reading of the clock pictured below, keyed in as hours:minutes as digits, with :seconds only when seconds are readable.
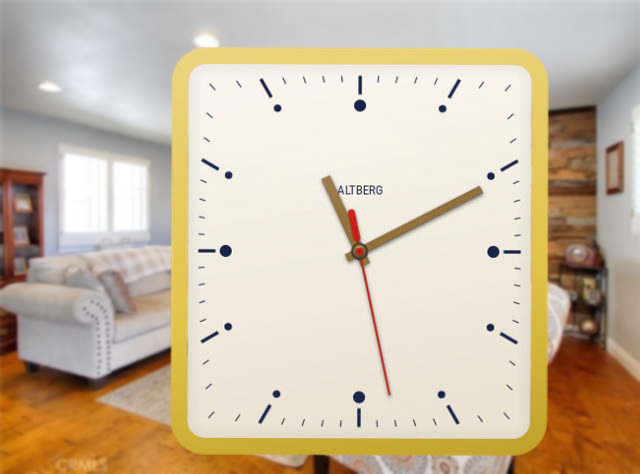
11:10:28
